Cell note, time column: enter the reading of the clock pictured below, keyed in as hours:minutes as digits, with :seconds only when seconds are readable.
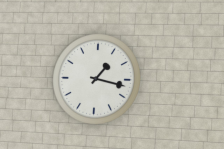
1:17
